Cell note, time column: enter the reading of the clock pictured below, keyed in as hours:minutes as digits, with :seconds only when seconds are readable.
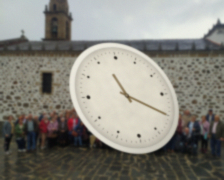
11:20
